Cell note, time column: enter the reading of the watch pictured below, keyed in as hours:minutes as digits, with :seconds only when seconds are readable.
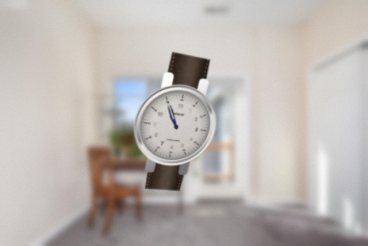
10:55
